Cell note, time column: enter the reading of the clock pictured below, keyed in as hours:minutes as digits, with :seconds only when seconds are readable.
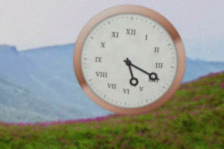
5:19
